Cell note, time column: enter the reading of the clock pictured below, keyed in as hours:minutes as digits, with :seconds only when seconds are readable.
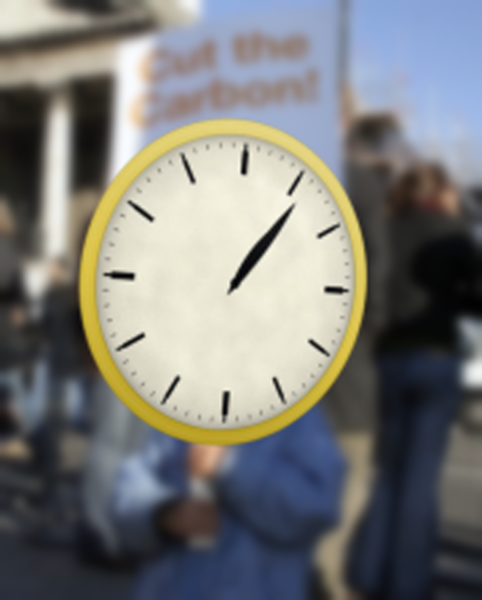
1:06
